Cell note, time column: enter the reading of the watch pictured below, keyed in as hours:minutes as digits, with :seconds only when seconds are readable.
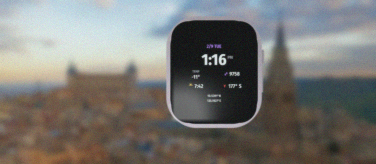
1:16
